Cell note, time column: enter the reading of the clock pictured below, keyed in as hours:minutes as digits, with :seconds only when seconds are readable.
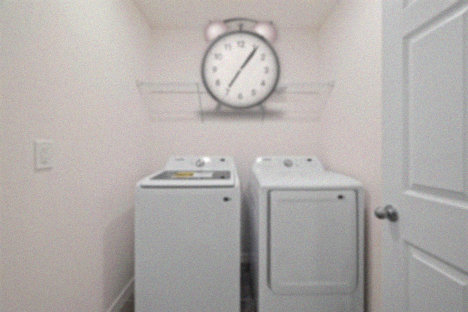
7:06
